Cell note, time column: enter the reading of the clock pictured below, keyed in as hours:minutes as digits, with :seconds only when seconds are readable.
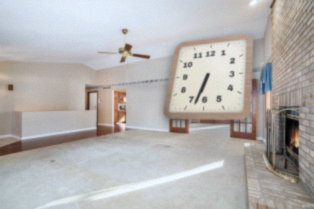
6:33
